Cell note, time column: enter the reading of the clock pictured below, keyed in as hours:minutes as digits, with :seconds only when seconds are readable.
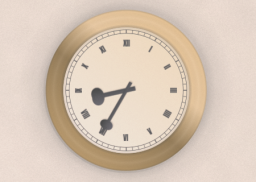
8:35
